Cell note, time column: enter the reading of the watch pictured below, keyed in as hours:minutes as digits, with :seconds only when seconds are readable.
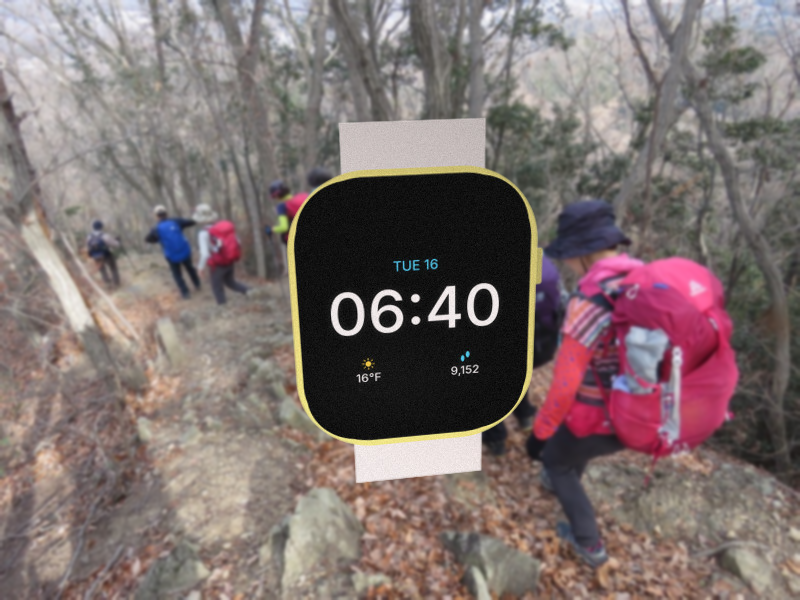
6:40
